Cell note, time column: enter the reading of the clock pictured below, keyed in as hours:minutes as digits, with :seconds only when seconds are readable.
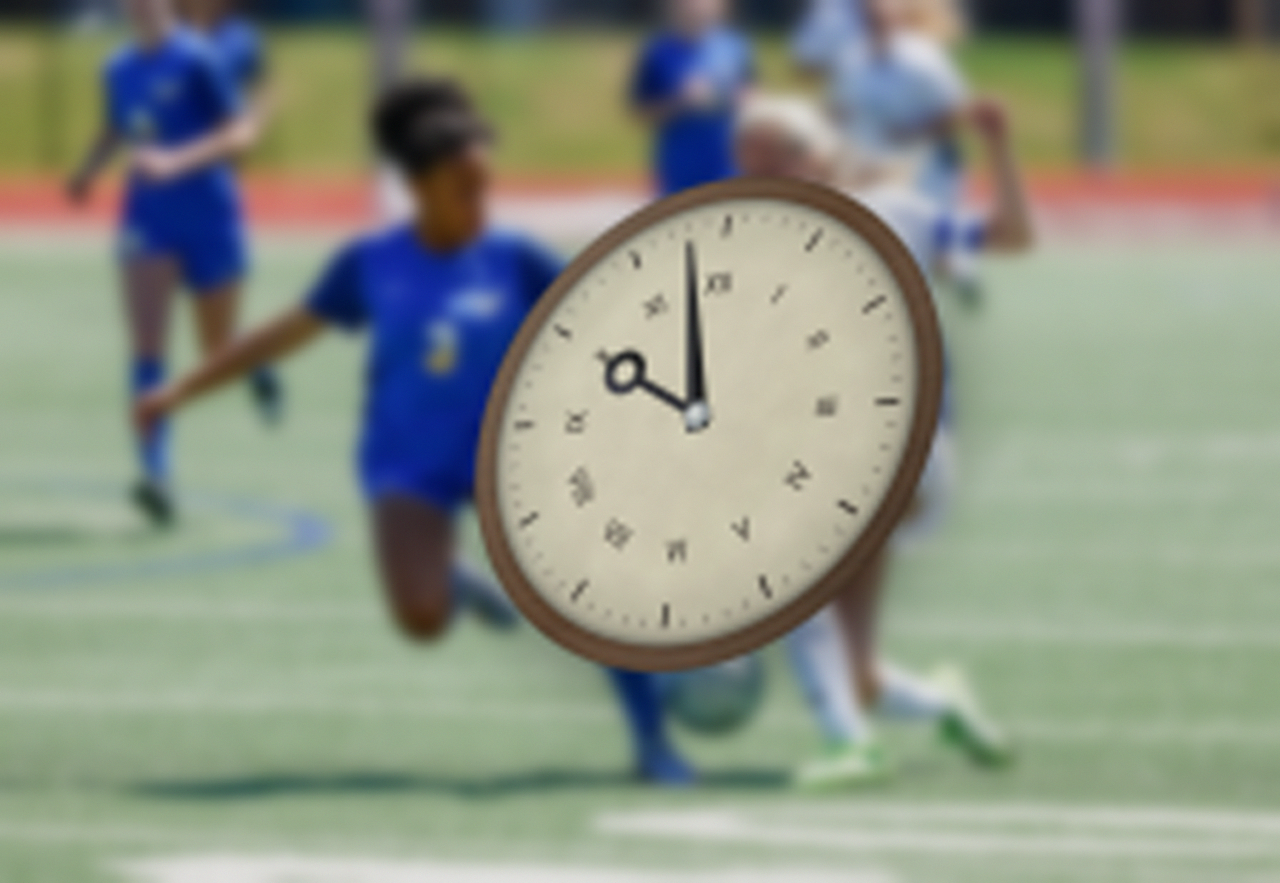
9:58
